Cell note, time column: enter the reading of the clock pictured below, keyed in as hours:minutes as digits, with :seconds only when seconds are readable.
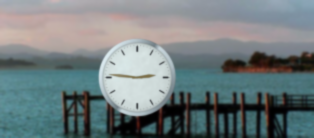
2:46
